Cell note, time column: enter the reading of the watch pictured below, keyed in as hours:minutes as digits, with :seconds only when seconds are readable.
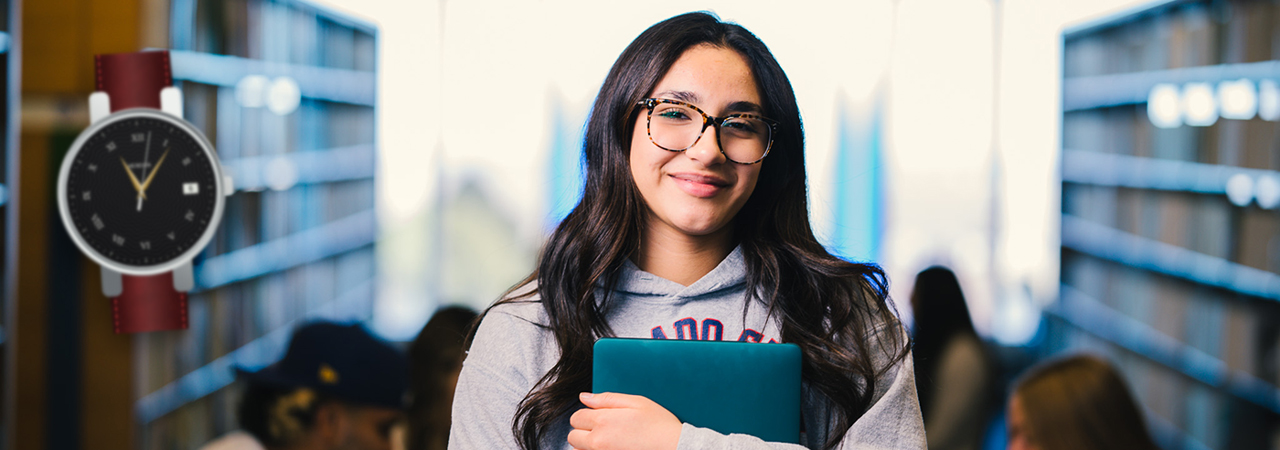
11:06:02
